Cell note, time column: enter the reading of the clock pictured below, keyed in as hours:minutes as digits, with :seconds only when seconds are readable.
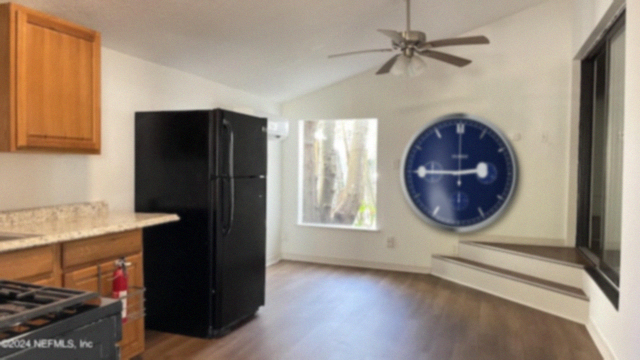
2:45
